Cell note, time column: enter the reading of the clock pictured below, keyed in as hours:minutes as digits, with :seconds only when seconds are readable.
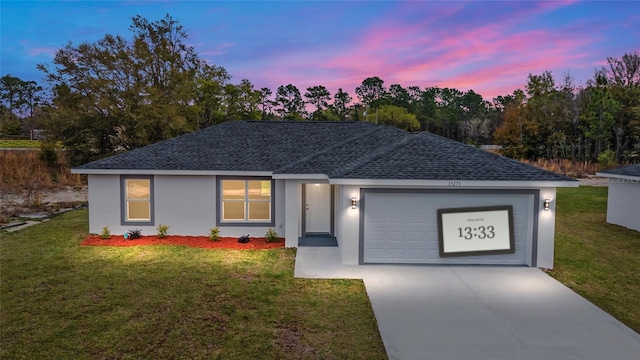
13:33
